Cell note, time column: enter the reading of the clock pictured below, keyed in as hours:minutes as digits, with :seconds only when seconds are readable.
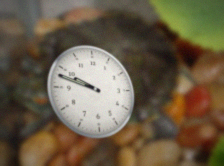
9:48
